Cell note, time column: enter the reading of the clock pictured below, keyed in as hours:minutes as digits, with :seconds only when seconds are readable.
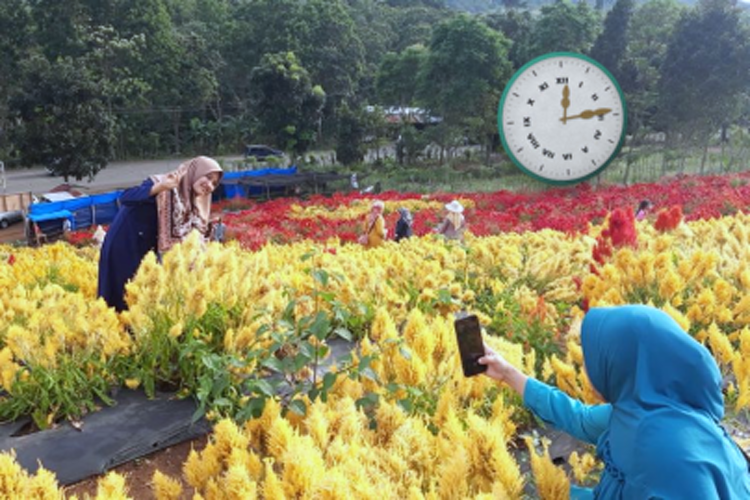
12:14
